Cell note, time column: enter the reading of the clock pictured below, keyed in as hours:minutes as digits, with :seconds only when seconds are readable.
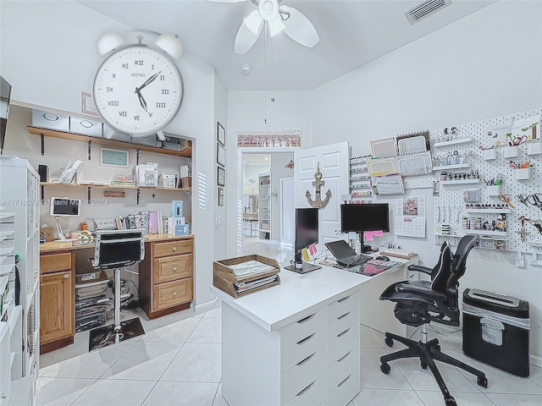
5:08
